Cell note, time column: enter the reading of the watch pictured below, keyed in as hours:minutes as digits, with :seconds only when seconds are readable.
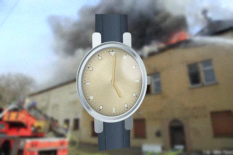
5:01
